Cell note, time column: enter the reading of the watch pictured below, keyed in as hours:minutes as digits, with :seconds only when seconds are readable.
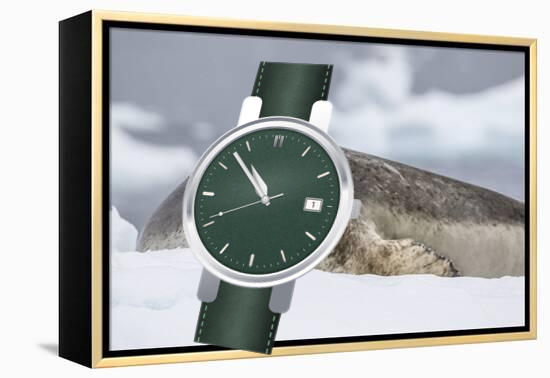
10:52:41
